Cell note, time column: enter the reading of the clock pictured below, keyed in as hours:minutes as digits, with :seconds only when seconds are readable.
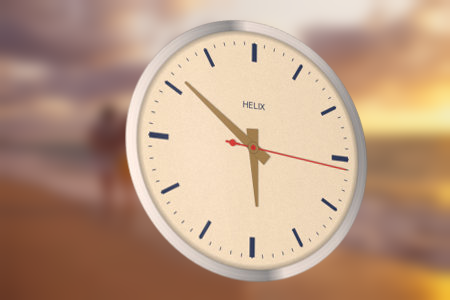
5:51:16
